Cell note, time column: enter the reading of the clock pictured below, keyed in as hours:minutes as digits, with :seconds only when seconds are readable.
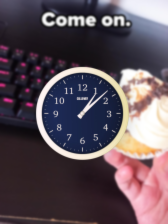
1:08
